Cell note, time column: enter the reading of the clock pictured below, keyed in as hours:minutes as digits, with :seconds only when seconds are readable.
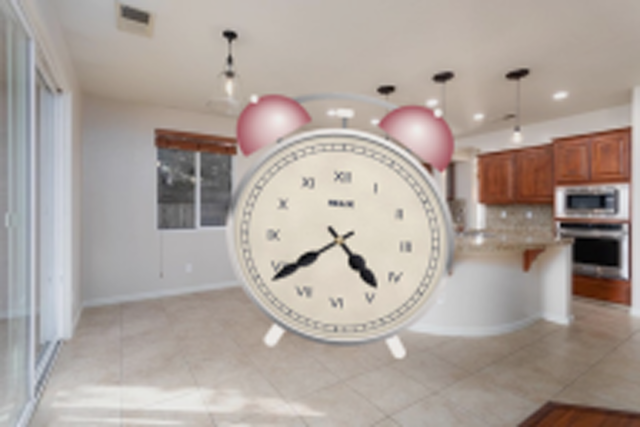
4:39
